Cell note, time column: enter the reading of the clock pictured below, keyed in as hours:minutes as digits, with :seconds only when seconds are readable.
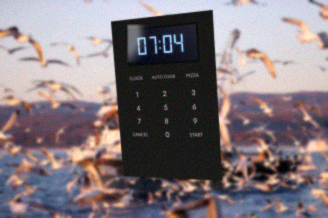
7:04
